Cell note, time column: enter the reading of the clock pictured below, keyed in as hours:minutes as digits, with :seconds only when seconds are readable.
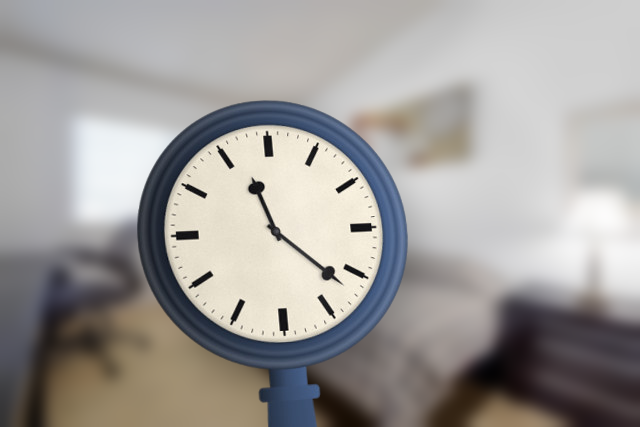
11:22
